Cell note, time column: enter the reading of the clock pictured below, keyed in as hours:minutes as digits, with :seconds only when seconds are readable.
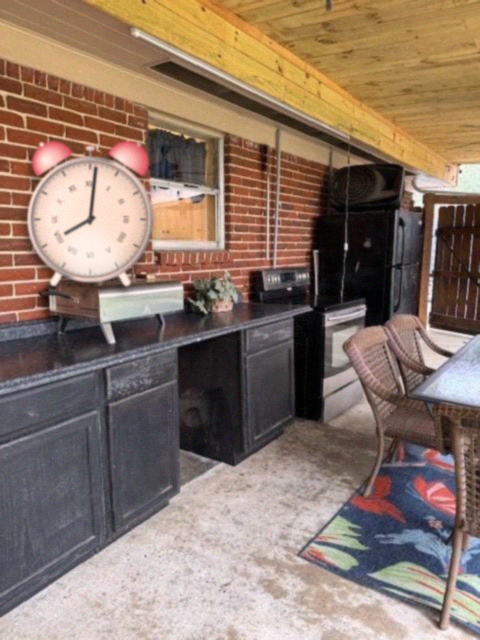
8:01
